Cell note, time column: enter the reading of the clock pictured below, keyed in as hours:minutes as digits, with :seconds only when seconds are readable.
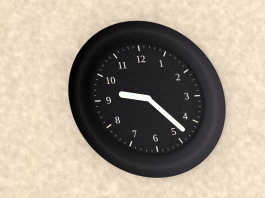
9:23
